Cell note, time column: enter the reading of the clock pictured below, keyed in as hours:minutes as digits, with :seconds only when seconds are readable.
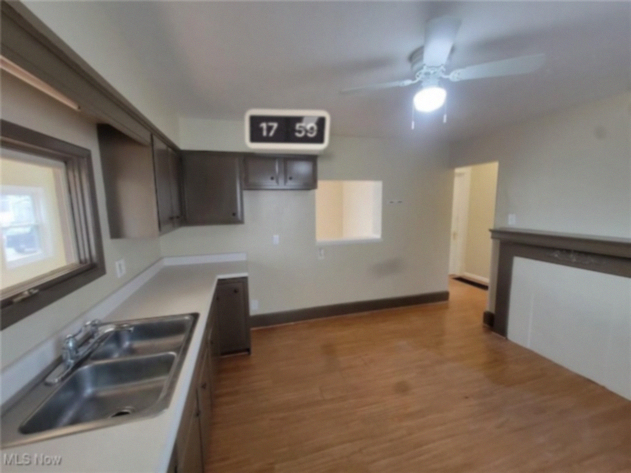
17:59
